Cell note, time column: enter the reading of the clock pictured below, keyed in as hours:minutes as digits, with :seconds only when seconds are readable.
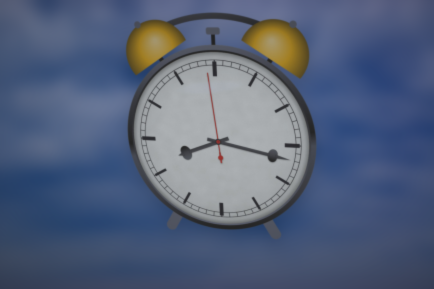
8:16:59
